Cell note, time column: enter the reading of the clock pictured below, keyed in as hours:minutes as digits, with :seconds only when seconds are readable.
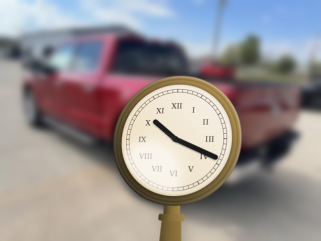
10:19
